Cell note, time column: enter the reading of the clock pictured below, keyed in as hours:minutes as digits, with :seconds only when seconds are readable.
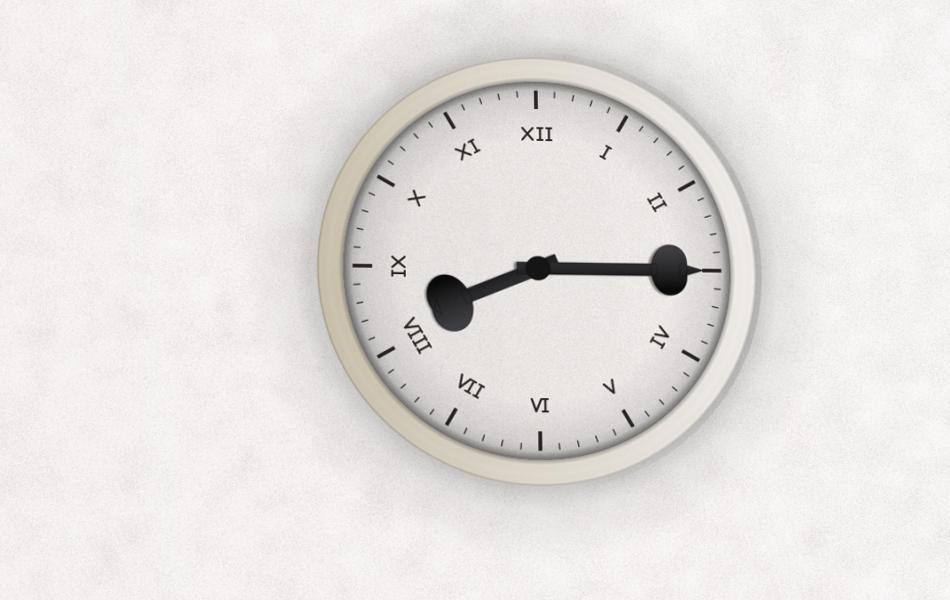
8:15
